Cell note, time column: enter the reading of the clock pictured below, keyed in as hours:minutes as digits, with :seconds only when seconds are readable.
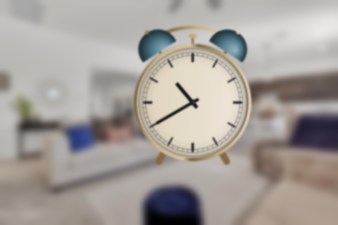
10:40
